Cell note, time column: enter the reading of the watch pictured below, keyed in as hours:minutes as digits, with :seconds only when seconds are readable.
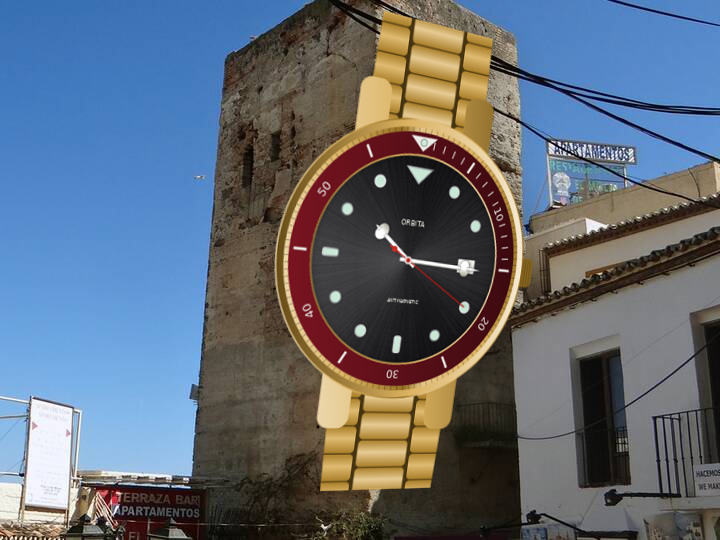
10:15:20
